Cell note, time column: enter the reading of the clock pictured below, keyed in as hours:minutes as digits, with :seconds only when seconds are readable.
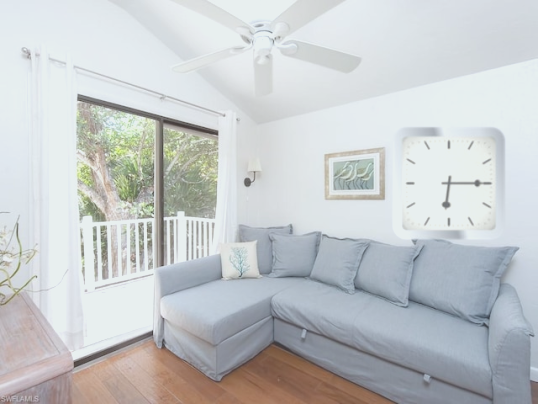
6:15
